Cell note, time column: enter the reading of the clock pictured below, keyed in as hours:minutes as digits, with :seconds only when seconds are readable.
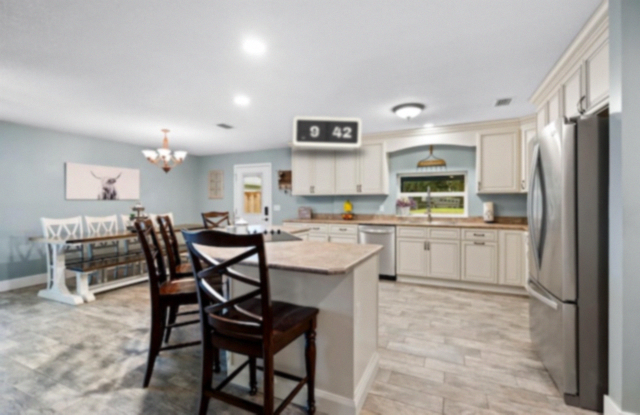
9:42
